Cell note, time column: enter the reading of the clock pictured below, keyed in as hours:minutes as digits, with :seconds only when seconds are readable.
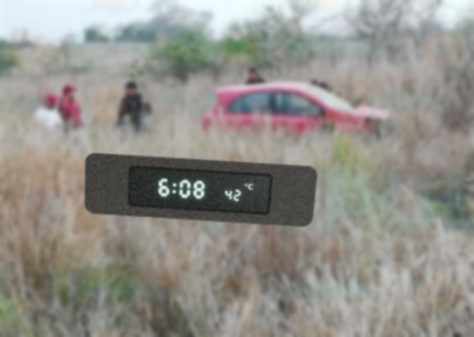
6:08
